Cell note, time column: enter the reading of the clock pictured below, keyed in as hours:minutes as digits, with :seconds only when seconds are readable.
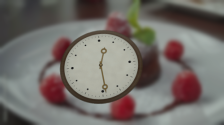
12:29
